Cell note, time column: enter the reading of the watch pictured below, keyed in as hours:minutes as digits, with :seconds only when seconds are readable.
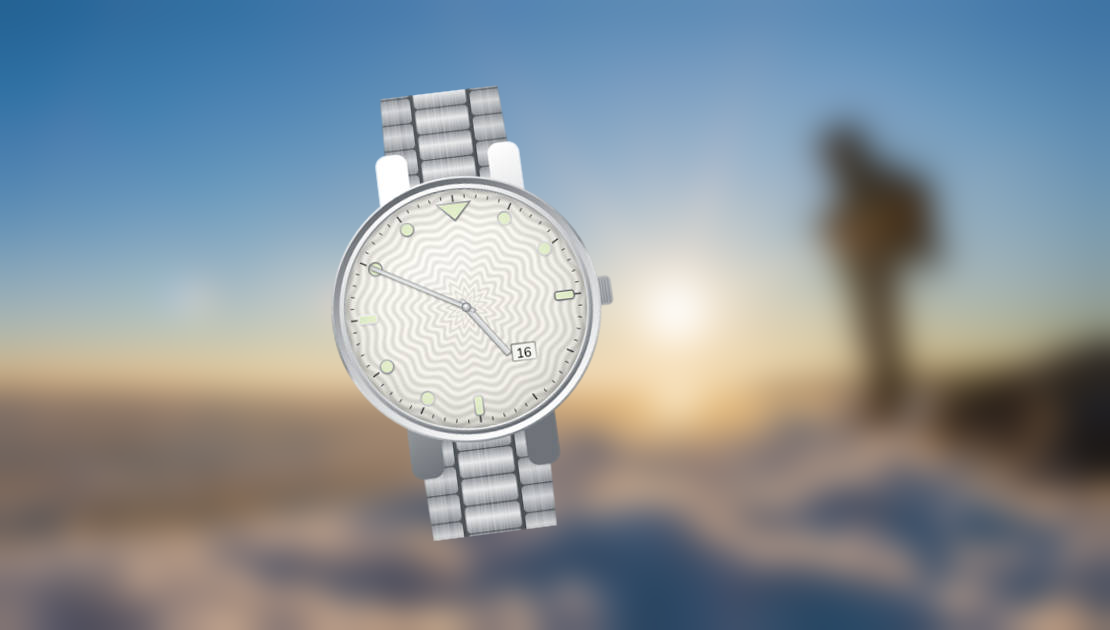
4:50
